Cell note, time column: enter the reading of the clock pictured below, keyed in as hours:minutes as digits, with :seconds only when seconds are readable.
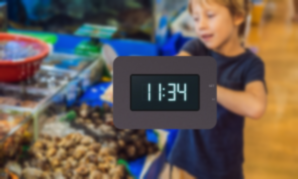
11:34
